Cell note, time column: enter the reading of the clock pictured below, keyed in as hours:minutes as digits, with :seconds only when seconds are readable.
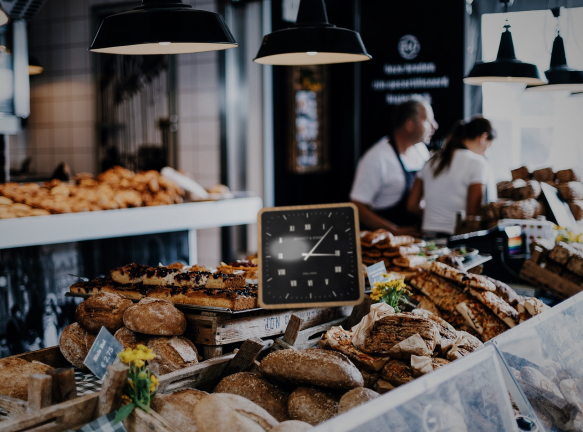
3:07
